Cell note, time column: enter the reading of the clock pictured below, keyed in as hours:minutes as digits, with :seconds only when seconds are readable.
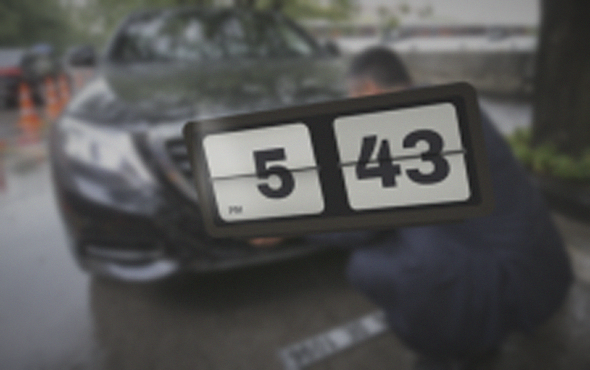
5:43
